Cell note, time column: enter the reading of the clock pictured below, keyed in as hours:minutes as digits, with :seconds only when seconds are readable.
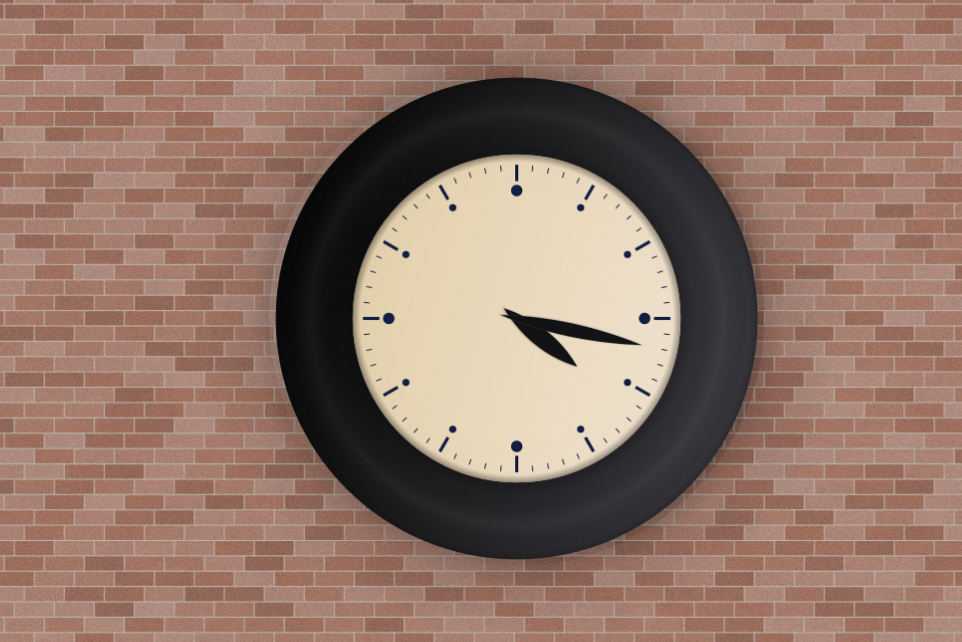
4:17
